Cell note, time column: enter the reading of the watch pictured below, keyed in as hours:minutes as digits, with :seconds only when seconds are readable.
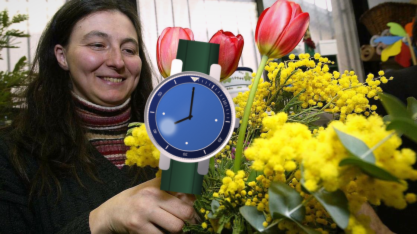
8:00
